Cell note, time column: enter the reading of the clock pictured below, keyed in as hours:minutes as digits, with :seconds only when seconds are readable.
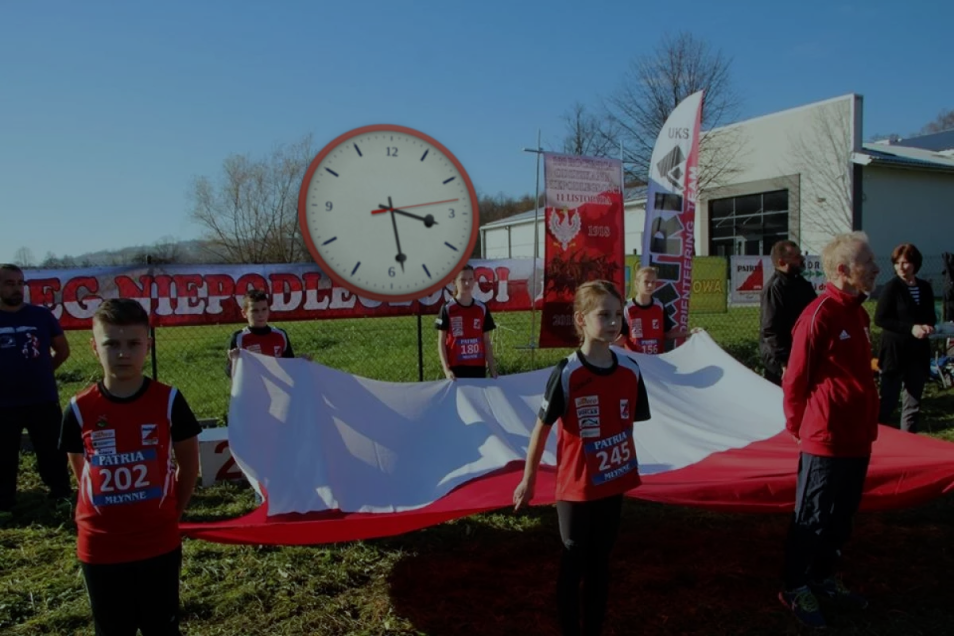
3:28:13
